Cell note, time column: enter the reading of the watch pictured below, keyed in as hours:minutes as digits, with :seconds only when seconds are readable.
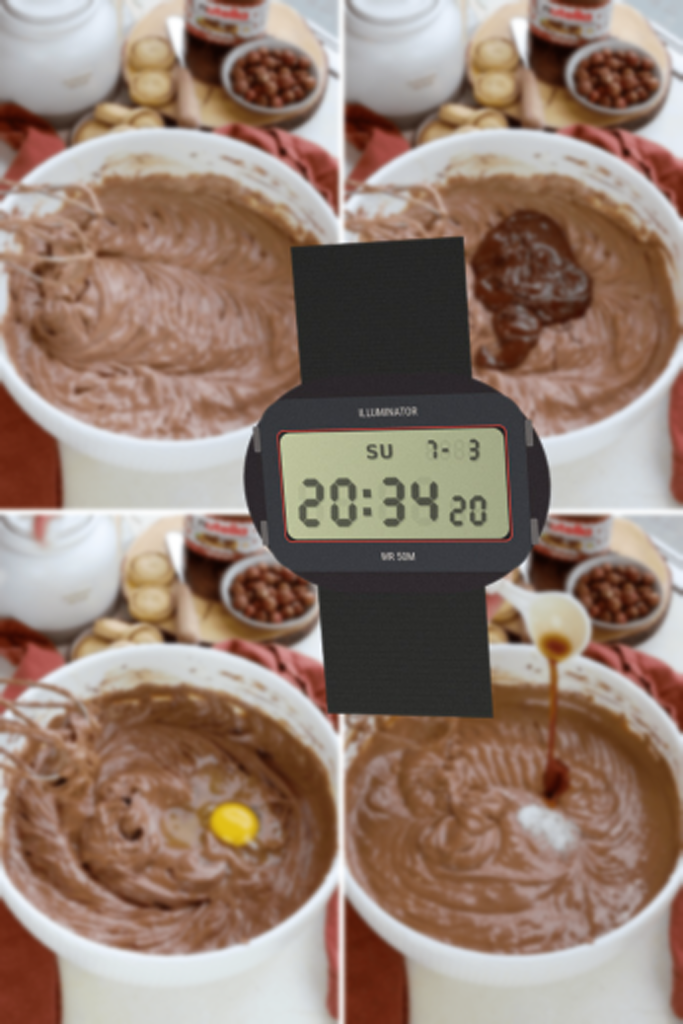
20:34:20
